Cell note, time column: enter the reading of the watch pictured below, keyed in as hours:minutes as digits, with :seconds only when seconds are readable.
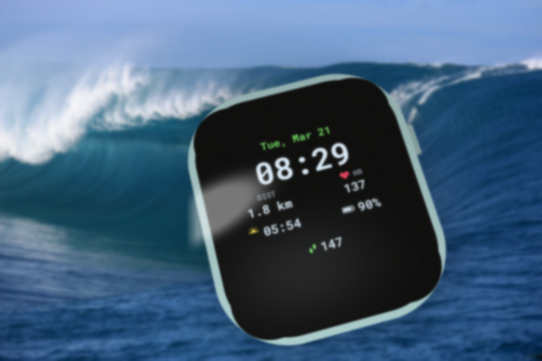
8:29
